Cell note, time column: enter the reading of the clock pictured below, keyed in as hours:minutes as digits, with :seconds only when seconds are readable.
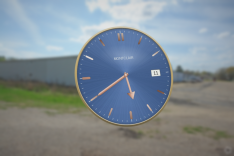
5:40
